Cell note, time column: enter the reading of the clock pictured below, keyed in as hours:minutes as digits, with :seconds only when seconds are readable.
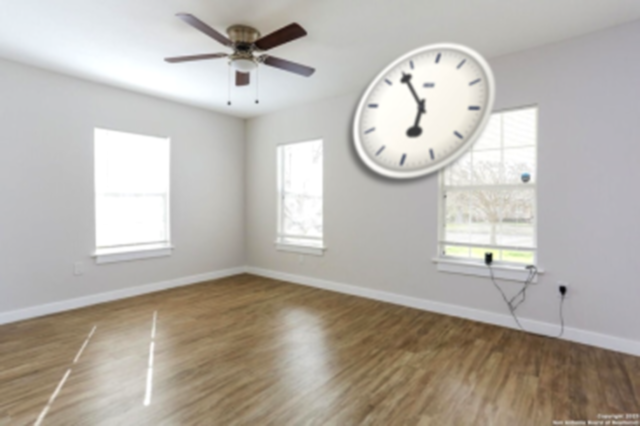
5:53
